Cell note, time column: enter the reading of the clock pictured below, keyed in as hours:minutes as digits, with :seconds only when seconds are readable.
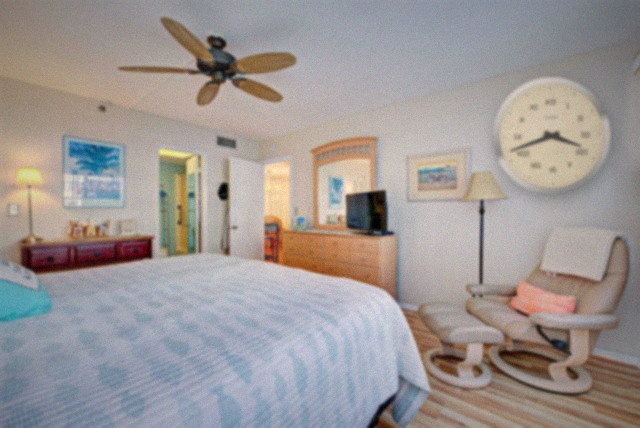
3:42
